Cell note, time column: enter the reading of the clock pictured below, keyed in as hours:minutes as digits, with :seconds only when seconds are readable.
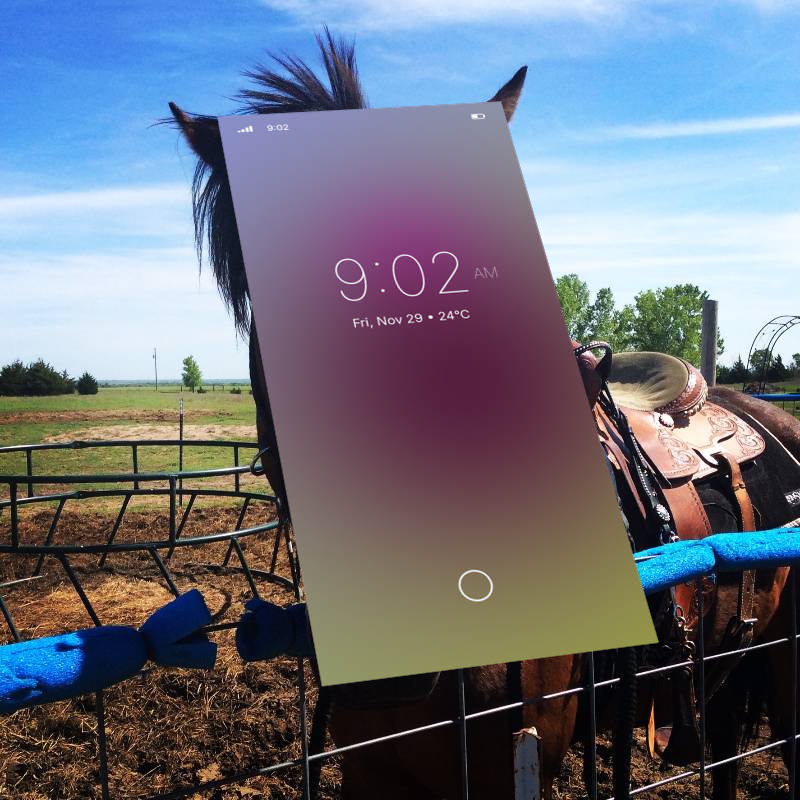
9:02
